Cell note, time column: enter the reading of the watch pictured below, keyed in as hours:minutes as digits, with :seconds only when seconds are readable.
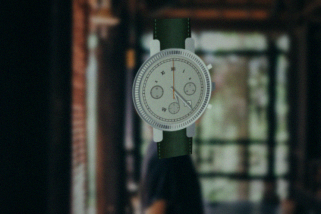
5:23
